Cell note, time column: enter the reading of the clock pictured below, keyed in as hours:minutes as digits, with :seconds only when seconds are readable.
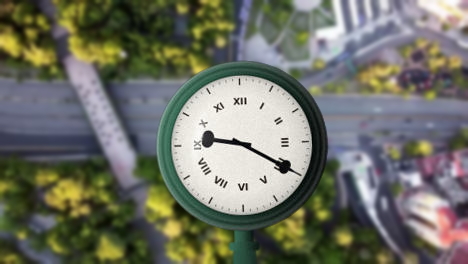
9:20
